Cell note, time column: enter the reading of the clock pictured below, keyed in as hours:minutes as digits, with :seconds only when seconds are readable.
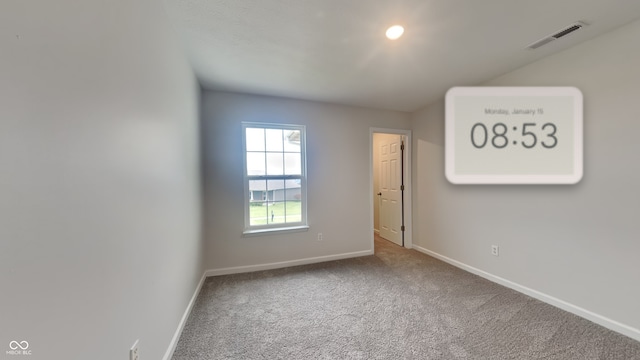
8:53
